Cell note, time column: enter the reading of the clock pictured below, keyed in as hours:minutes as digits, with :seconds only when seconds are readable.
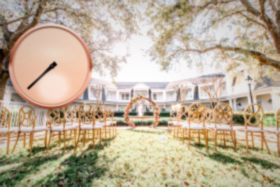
7:38
